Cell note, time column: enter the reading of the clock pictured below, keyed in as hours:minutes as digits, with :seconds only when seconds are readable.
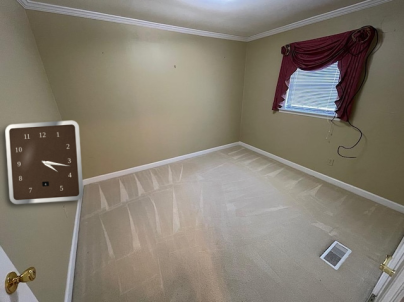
4:17
